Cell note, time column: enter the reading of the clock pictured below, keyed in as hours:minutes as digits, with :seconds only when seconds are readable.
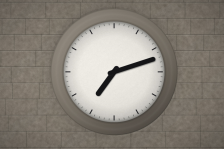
7:12
